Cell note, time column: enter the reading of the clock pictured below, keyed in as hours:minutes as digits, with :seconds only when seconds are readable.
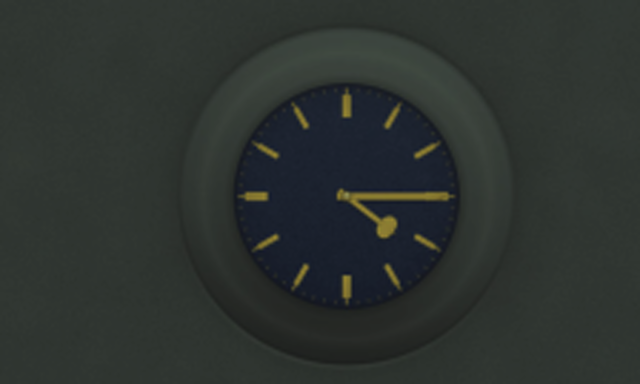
4:15
